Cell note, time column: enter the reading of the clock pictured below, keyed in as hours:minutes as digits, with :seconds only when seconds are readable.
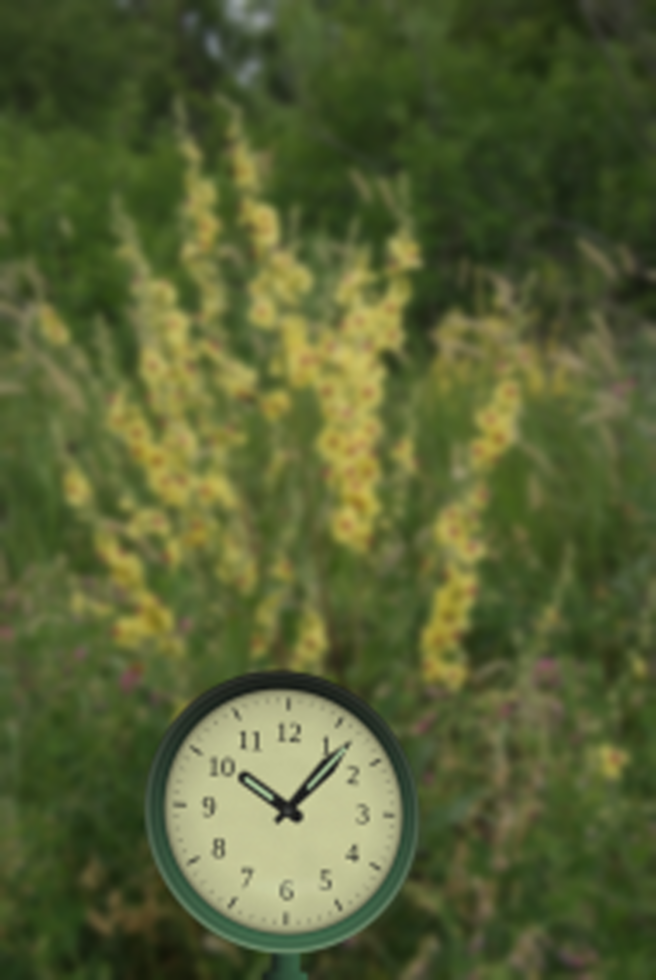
10:07
